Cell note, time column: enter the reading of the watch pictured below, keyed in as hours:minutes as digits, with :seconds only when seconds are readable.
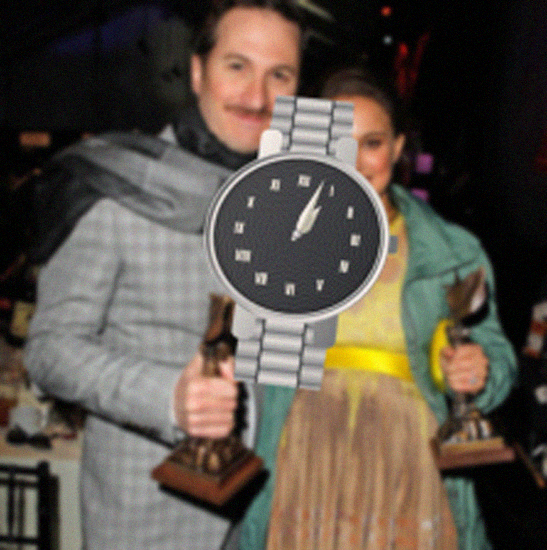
1:03
